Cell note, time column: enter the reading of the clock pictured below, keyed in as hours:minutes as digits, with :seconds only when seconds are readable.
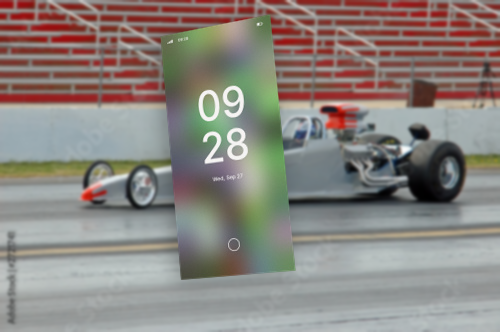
9:28
